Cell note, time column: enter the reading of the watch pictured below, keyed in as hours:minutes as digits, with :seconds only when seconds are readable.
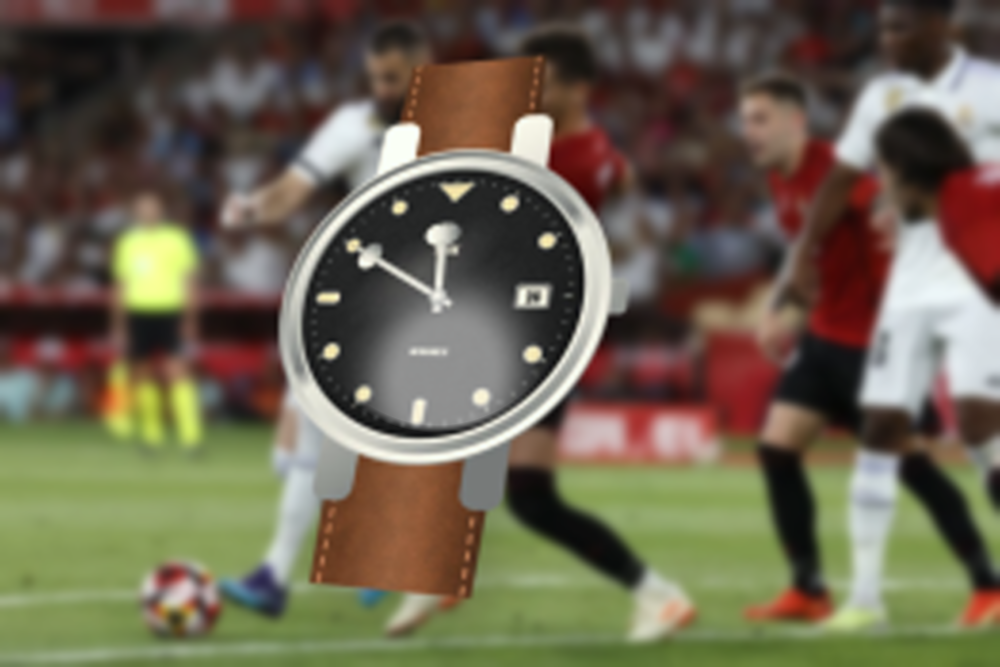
11:50
